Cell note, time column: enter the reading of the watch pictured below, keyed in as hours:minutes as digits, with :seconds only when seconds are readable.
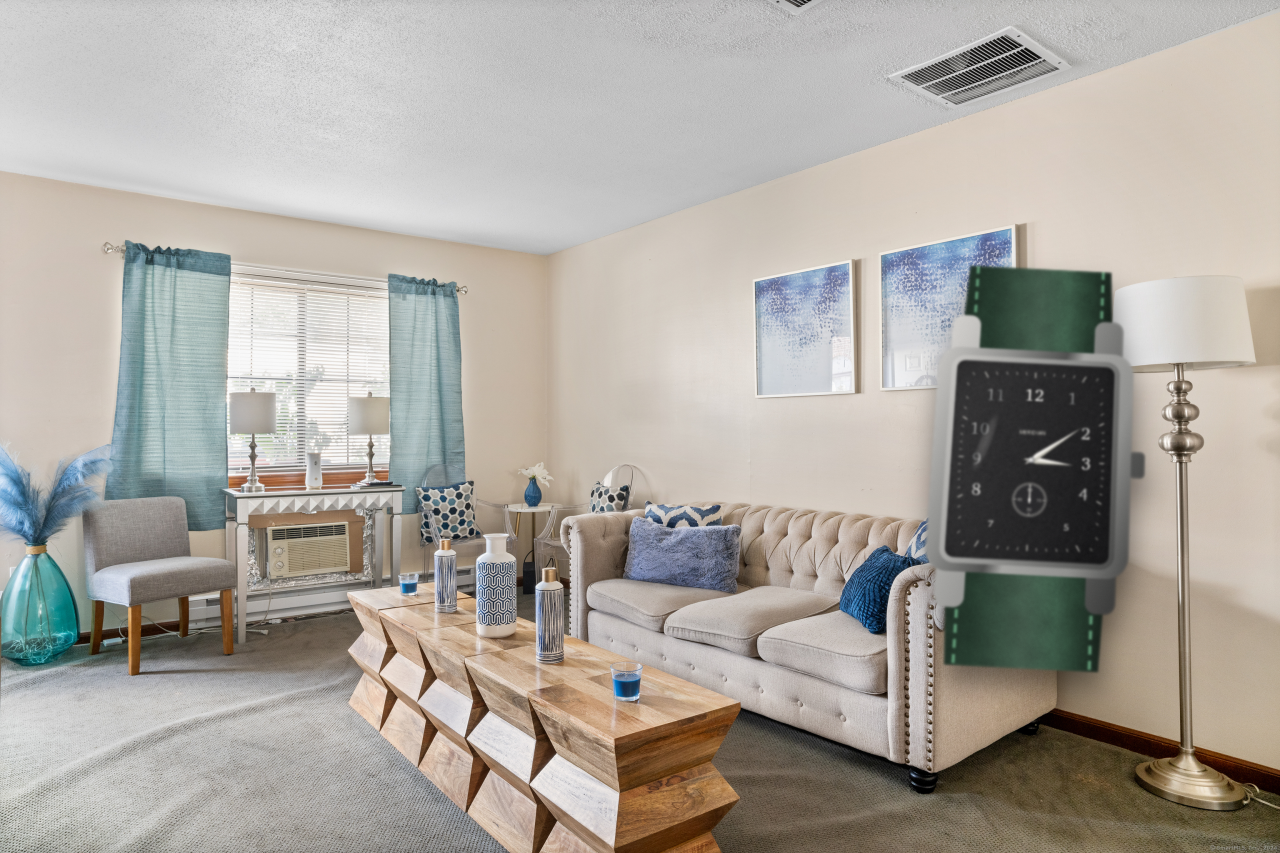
3:09
